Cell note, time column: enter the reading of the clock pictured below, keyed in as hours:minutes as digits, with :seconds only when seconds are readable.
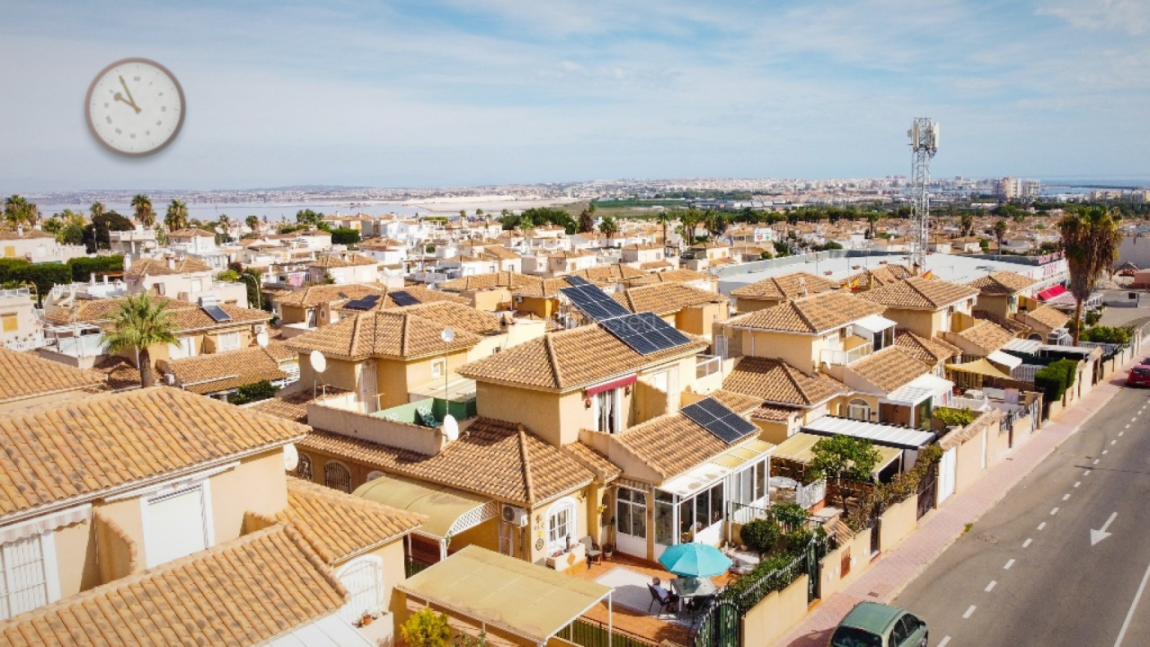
9:55
